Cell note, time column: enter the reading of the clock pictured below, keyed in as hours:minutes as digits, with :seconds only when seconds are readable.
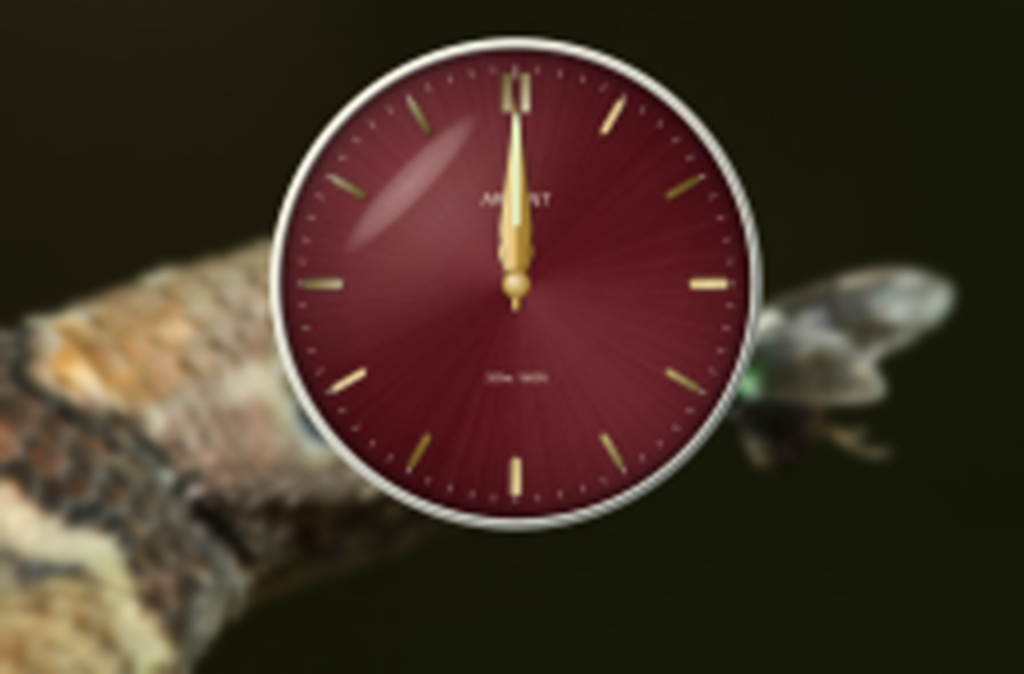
12:00
